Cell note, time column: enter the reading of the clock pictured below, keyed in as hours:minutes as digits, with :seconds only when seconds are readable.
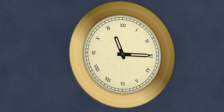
11:15
